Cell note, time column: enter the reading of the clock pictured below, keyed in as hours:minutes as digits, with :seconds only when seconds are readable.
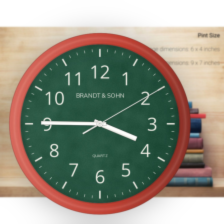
3:45:10
